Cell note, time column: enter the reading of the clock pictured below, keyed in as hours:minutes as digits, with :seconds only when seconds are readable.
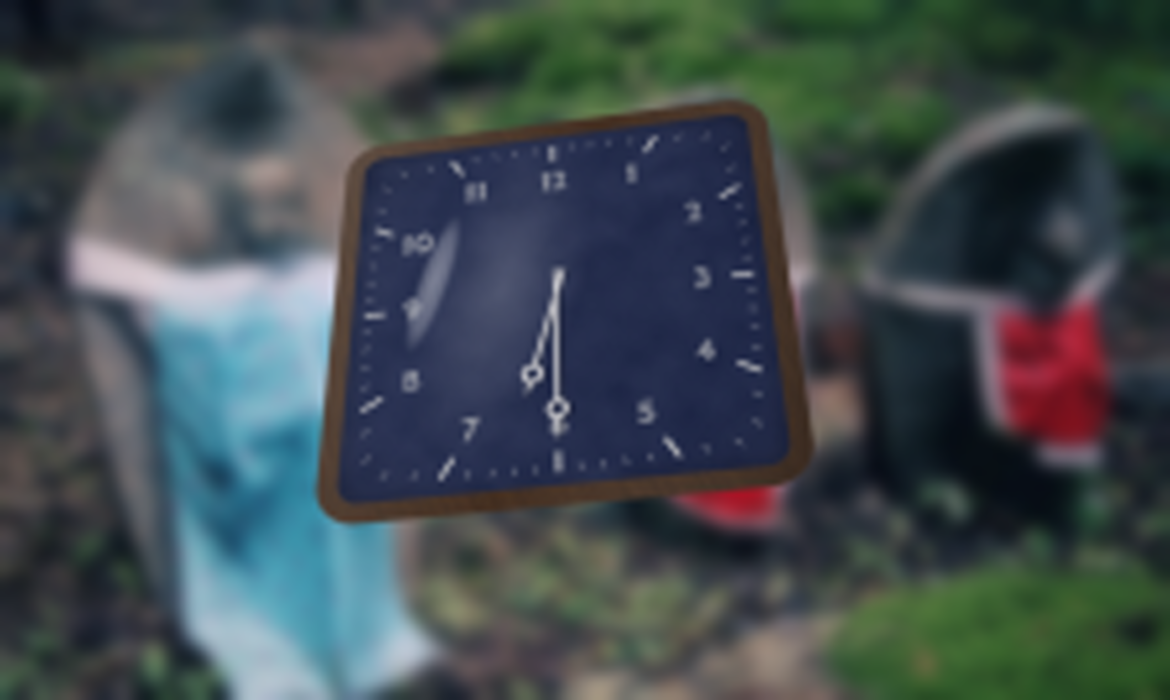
6:30
